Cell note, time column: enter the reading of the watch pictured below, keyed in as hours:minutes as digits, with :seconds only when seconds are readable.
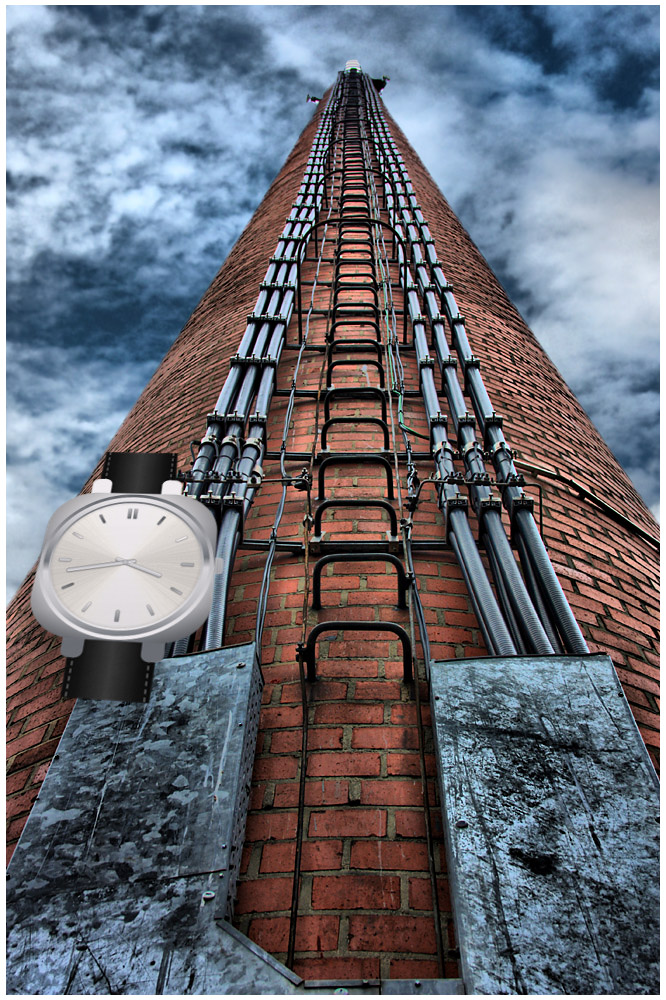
3:43
